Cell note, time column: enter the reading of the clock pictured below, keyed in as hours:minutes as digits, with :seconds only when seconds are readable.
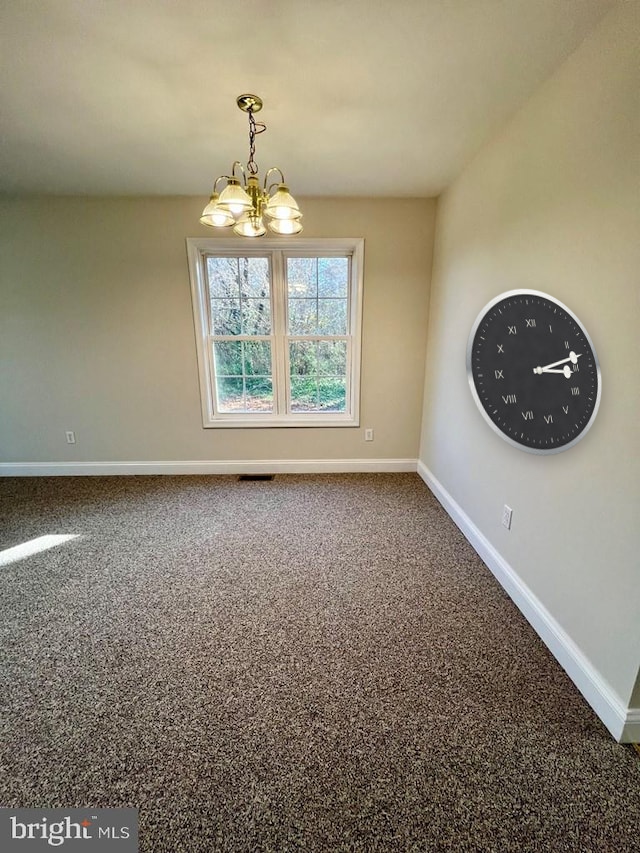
3:13
